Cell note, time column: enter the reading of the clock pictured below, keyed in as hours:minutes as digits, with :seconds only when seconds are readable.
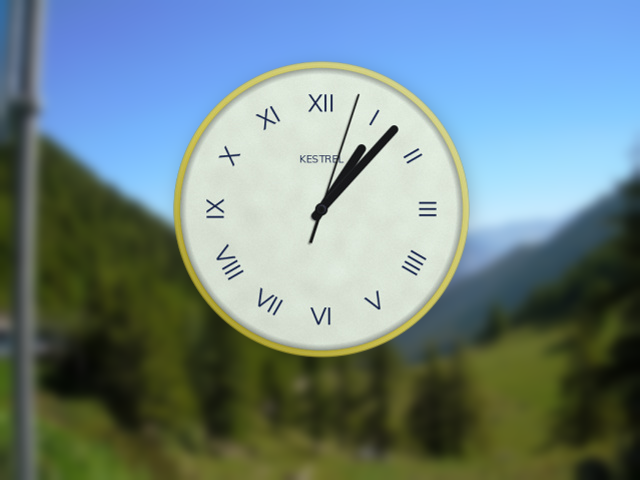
1:07:03
